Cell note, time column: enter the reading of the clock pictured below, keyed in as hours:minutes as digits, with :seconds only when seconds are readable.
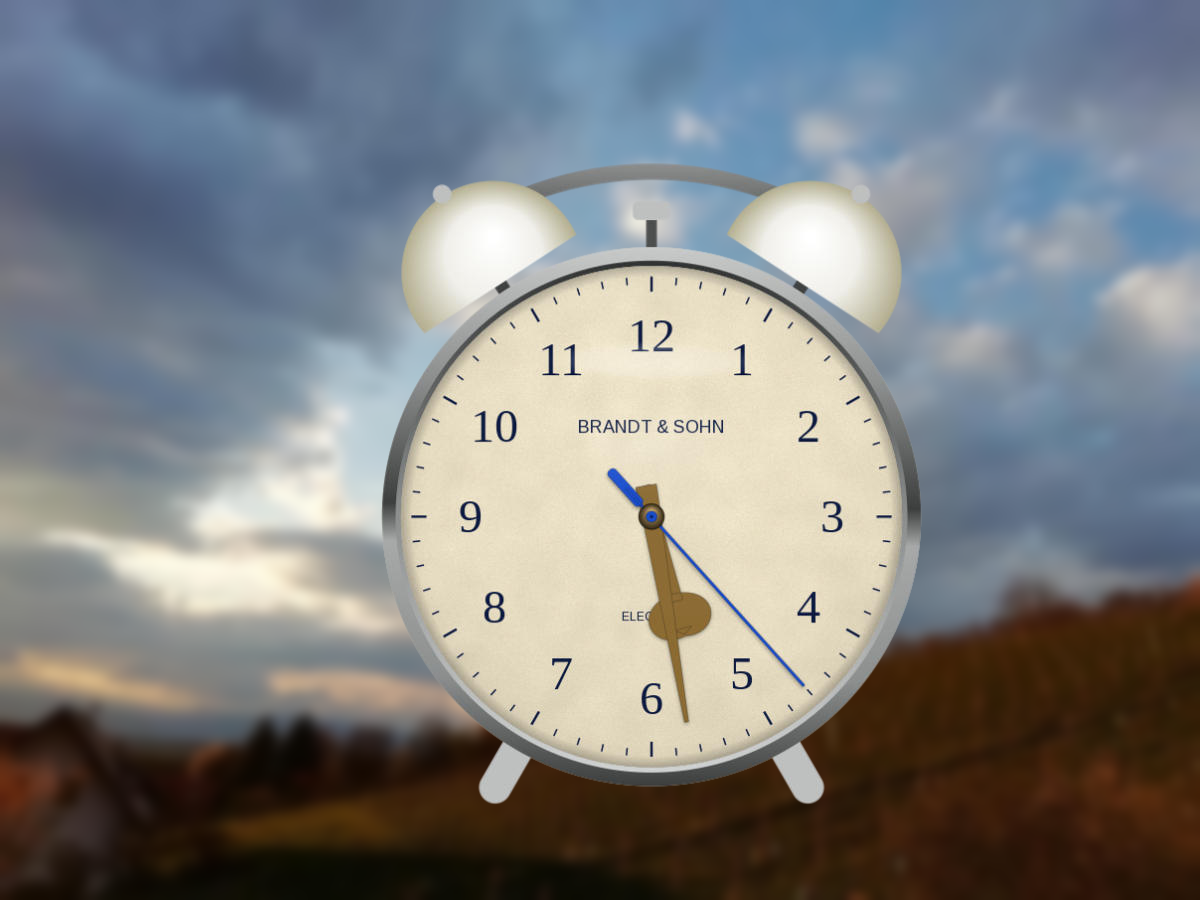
5:28:23
